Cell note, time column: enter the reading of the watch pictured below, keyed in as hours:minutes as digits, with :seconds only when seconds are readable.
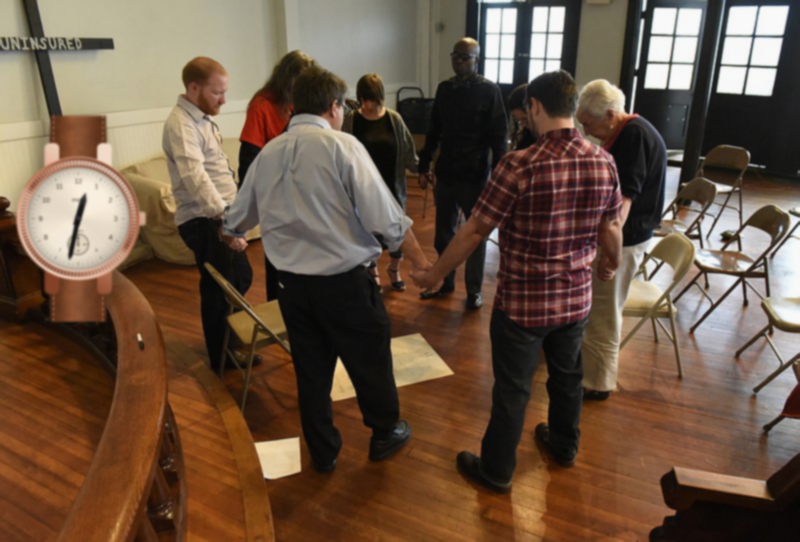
12:32
